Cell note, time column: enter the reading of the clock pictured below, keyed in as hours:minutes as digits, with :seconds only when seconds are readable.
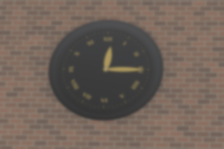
12:15
